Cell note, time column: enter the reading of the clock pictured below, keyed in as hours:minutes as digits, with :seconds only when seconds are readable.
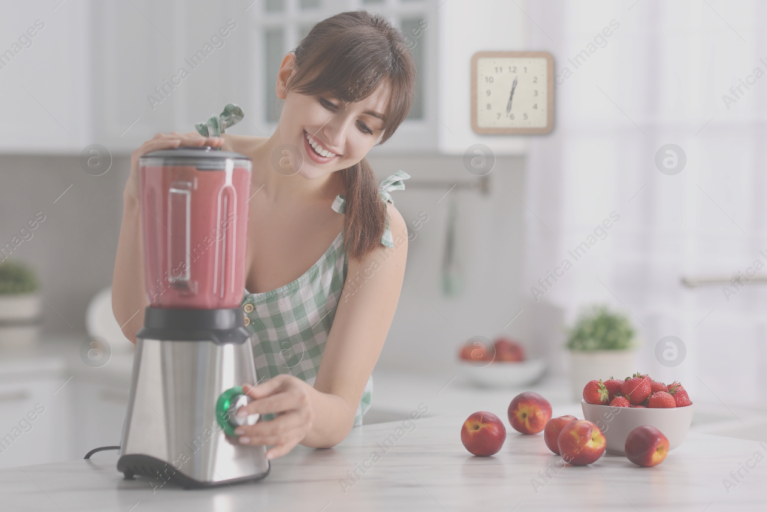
12:32
